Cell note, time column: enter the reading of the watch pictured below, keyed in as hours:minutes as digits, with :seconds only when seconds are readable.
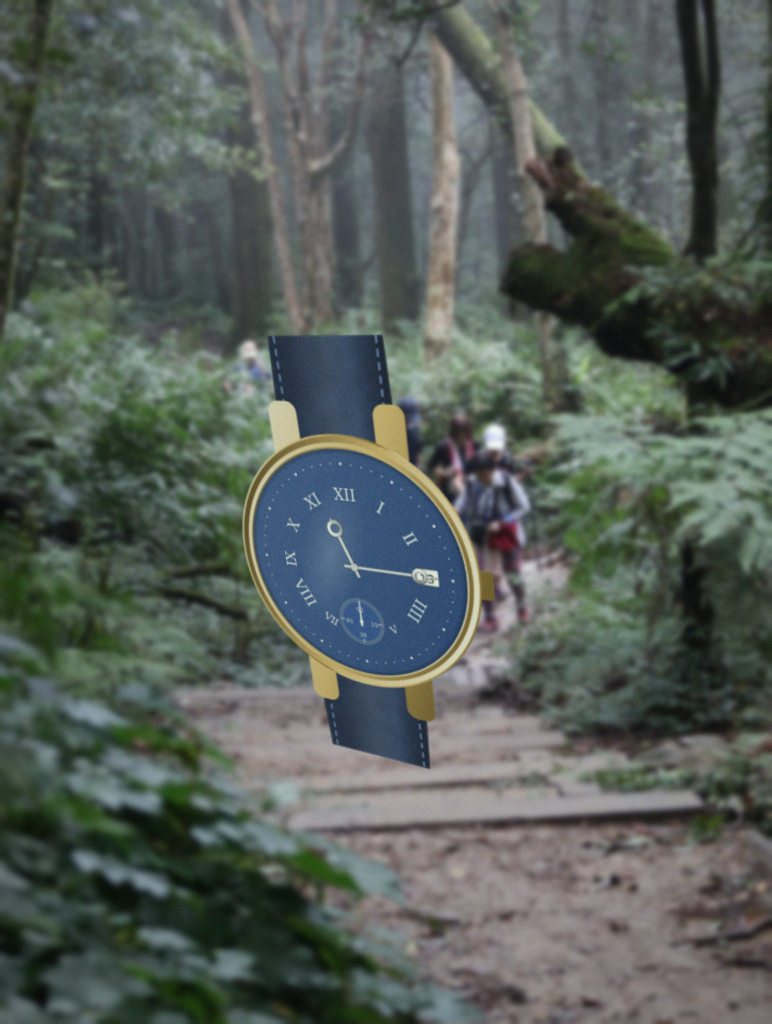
11:15
